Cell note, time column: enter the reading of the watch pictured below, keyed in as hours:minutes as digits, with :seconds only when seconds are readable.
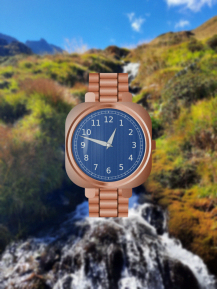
12:48
